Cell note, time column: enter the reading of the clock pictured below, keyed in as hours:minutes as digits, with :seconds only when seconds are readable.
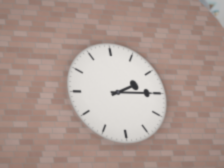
2:15
